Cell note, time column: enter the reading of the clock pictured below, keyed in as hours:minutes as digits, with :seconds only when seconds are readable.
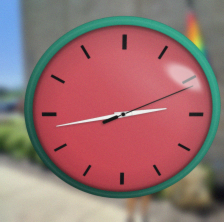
2:43:11
